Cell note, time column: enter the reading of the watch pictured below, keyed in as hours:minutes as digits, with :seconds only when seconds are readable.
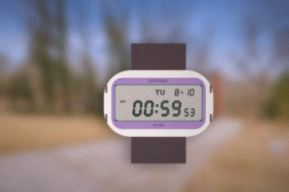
0:59
